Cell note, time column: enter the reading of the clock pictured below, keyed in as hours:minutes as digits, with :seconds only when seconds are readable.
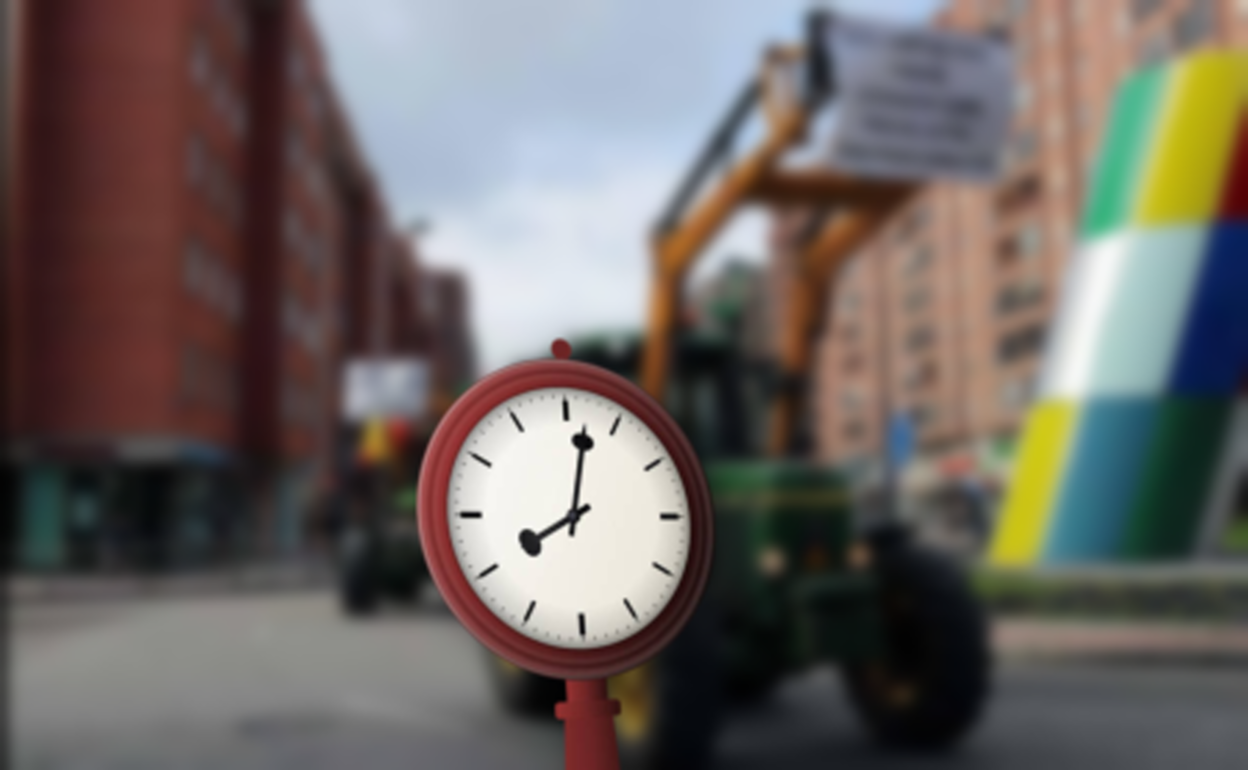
8:02
